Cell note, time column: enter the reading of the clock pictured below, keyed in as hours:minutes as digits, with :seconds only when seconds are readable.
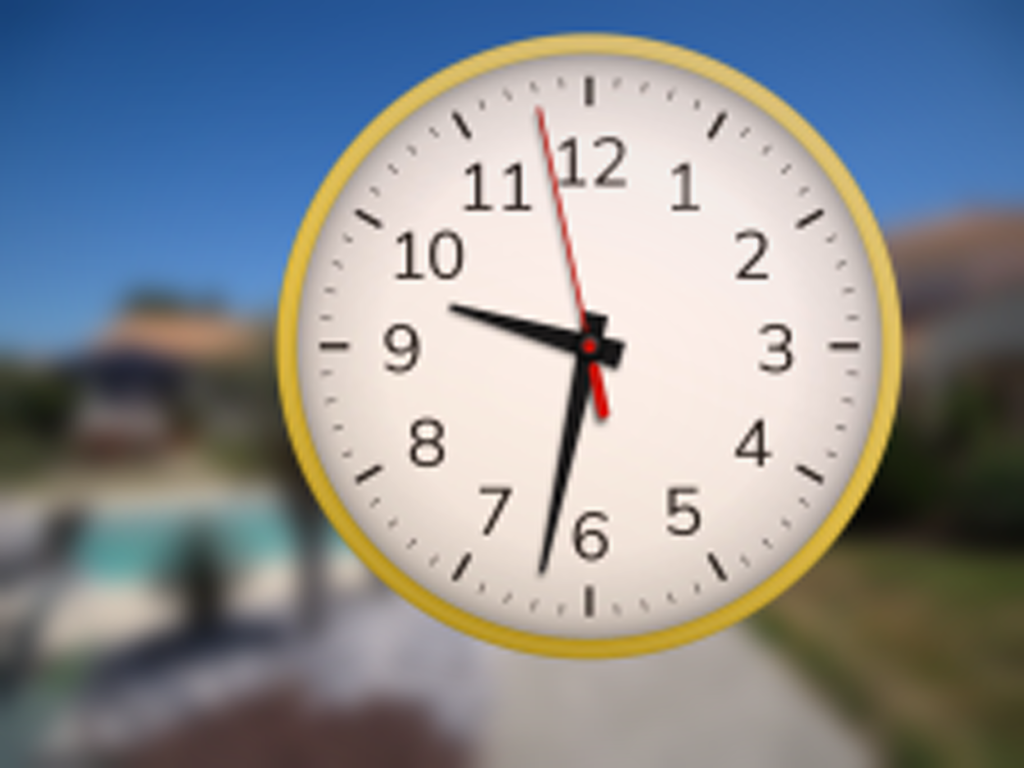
9:31:58
